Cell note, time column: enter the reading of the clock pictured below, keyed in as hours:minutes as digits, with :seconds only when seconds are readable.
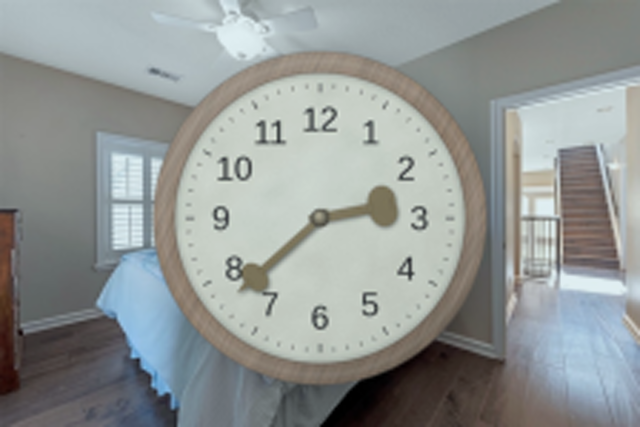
2:38
